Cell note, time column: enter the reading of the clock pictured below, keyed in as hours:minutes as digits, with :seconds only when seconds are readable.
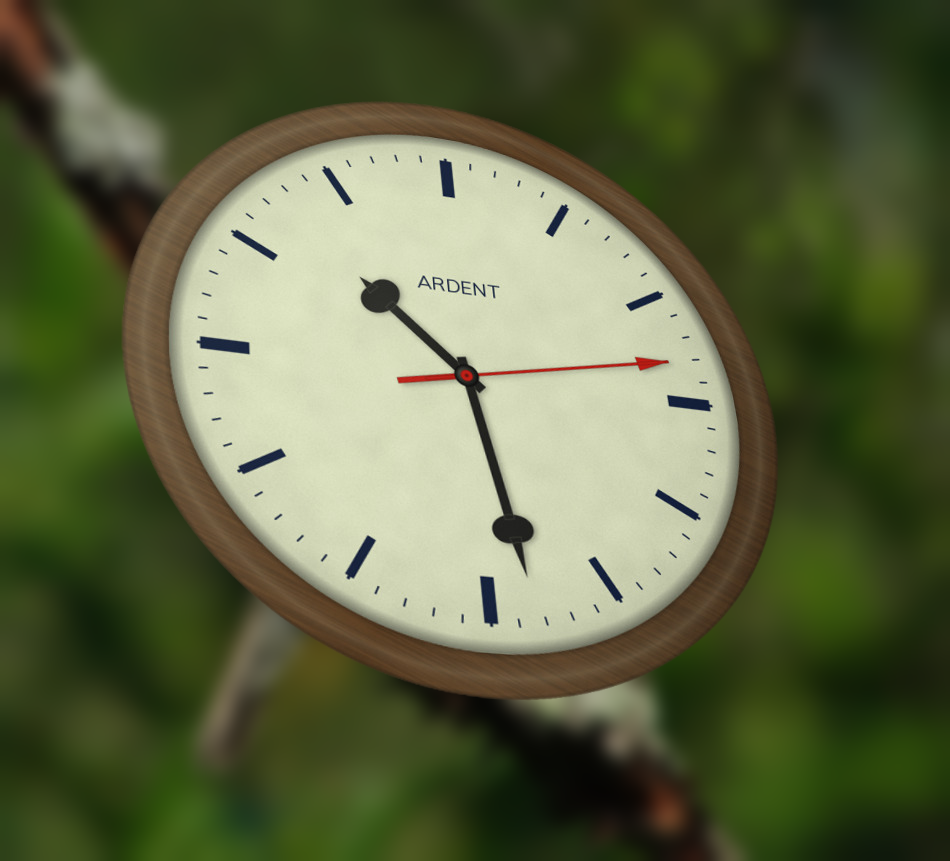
10:28:13
